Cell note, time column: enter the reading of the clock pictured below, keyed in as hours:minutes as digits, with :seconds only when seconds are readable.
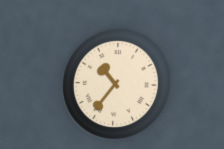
10:36
